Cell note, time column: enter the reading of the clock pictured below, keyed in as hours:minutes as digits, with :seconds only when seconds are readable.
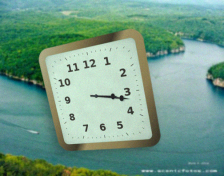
3:17
